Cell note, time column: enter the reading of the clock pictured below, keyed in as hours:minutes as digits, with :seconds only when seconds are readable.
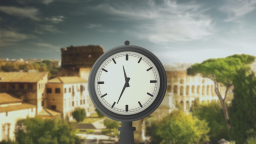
11:34
